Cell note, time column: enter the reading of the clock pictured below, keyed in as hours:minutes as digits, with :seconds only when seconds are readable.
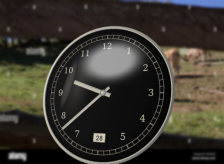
9:38
